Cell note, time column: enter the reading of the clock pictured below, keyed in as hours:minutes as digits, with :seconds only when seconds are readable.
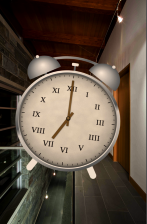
7:00
